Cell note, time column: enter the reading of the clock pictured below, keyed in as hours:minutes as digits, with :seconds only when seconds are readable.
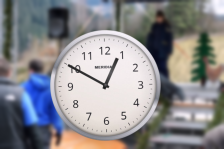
12:50
